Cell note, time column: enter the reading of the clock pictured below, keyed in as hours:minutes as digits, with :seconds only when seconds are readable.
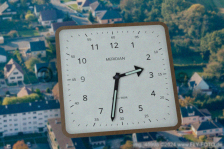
2:32
